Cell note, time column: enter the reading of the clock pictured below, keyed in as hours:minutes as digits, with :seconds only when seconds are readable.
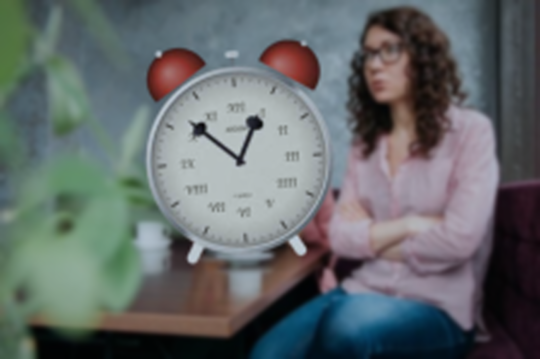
12:52
